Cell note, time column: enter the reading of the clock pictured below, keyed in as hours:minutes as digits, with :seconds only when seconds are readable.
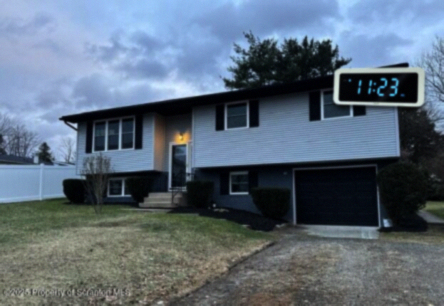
11:23
